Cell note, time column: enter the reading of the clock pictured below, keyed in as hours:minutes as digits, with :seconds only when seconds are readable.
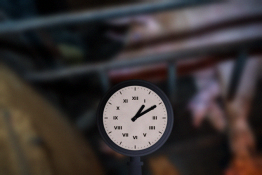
1:10
